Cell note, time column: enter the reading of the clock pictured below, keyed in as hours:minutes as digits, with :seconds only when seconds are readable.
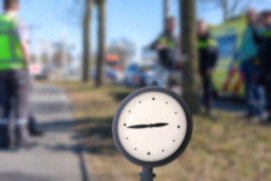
2:44
